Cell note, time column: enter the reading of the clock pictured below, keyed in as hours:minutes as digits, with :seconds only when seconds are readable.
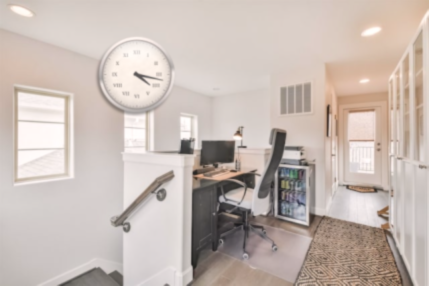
4:17
